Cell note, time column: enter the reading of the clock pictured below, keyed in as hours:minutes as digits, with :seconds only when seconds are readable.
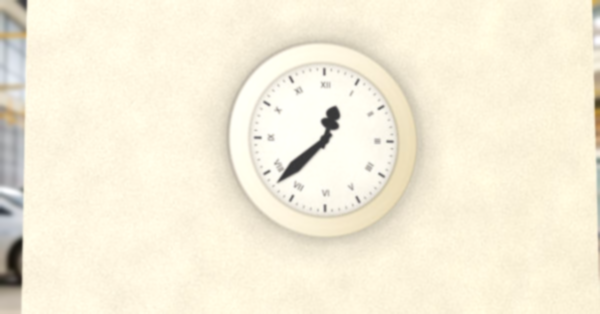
12:38
